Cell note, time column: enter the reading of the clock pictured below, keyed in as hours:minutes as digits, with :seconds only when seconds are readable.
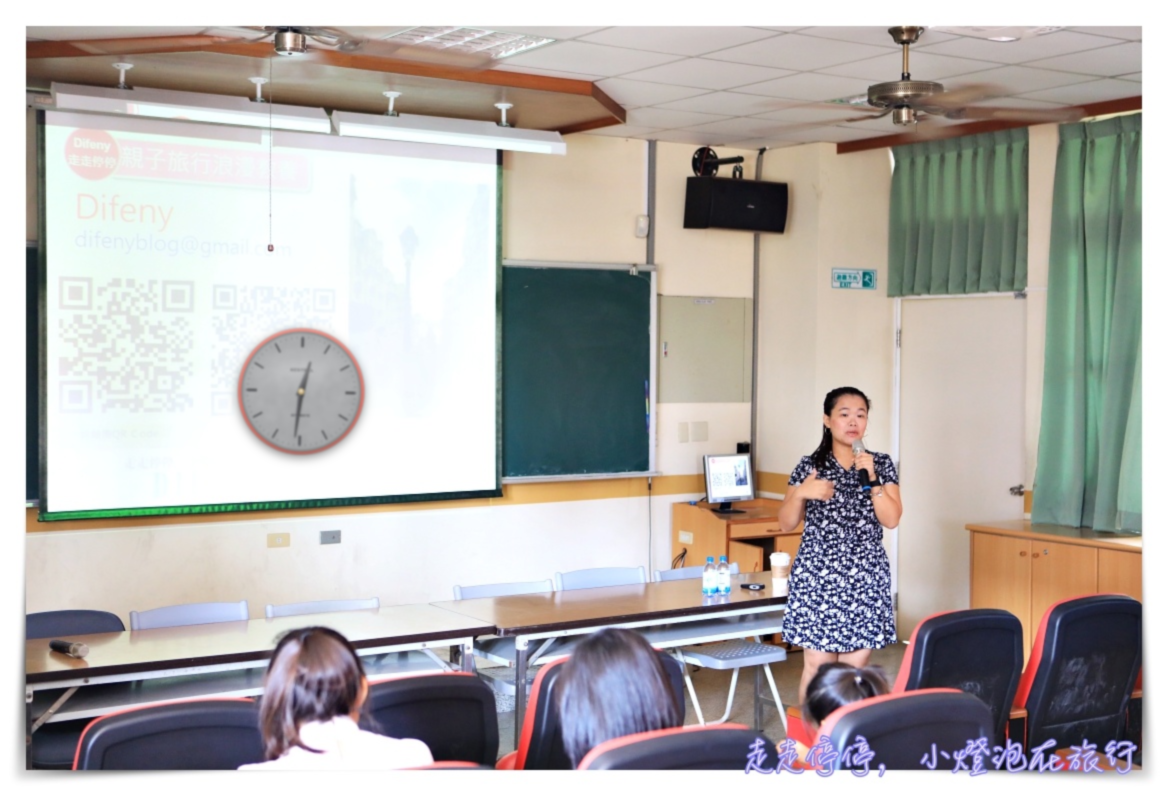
12:31
